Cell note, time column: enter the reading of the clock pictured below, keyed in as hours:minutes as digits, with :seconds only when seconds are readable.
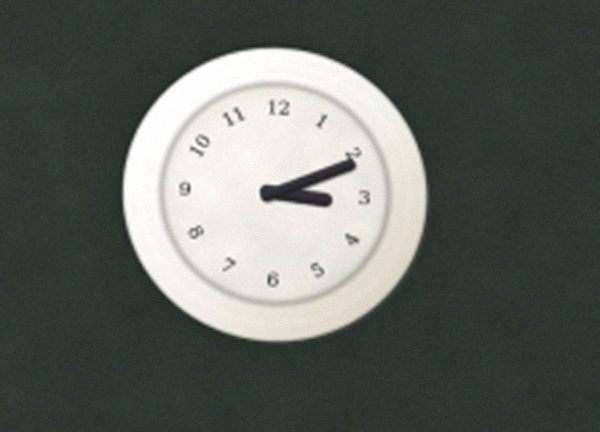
3:11
